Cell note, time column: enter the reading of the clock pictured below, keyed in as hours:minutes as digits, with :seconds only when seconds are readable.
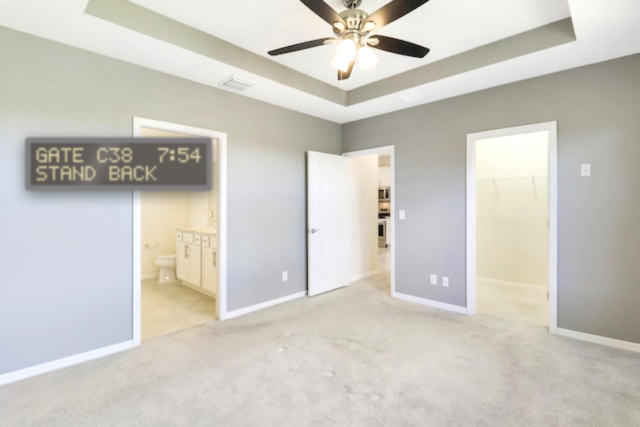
7:54
